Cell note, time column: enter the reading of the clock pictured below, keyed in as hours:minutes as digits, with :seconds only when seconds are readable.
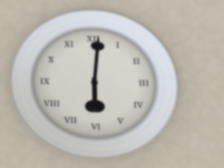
6:01
